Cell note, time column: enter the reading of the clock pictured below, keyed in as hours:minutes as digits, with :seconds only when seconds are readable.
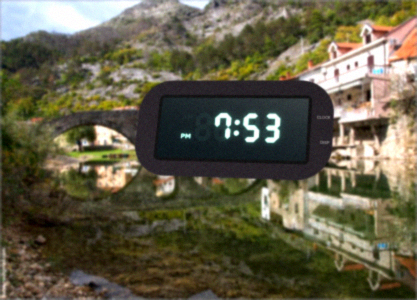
7:53
